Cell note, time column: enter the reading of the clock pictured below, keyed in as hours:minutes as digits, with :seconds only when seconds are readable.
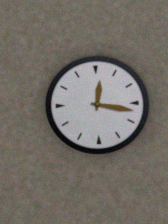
12:17
